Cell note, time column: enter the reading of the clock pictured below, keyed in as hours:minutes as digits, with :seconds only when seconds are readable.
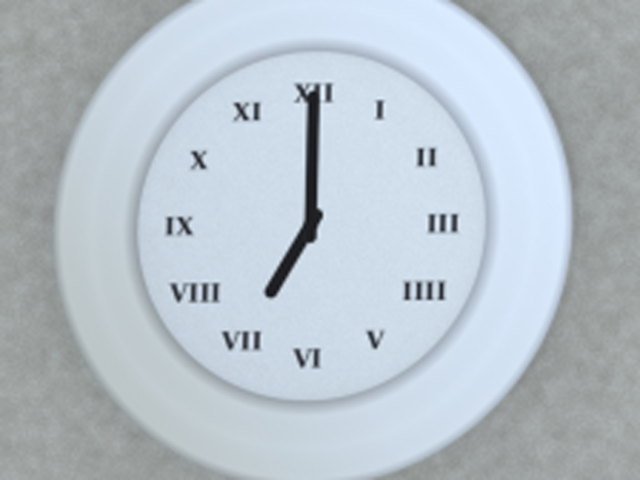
7:00
